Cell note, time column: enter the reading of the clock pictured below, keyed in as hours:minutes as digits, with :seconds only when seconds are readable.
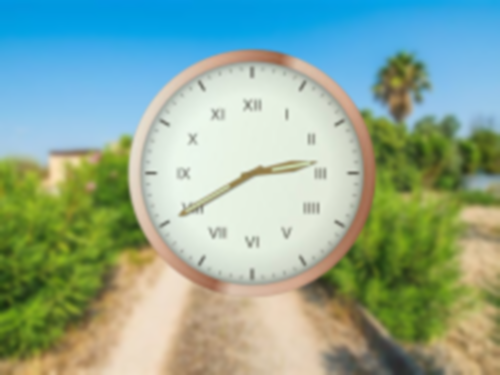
2:40
